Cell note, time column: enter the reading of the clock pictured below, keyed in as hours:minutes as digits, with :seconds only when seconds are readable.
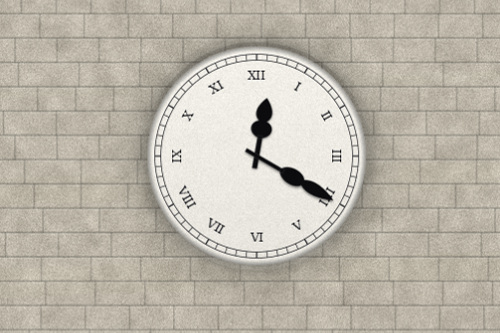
12:20
